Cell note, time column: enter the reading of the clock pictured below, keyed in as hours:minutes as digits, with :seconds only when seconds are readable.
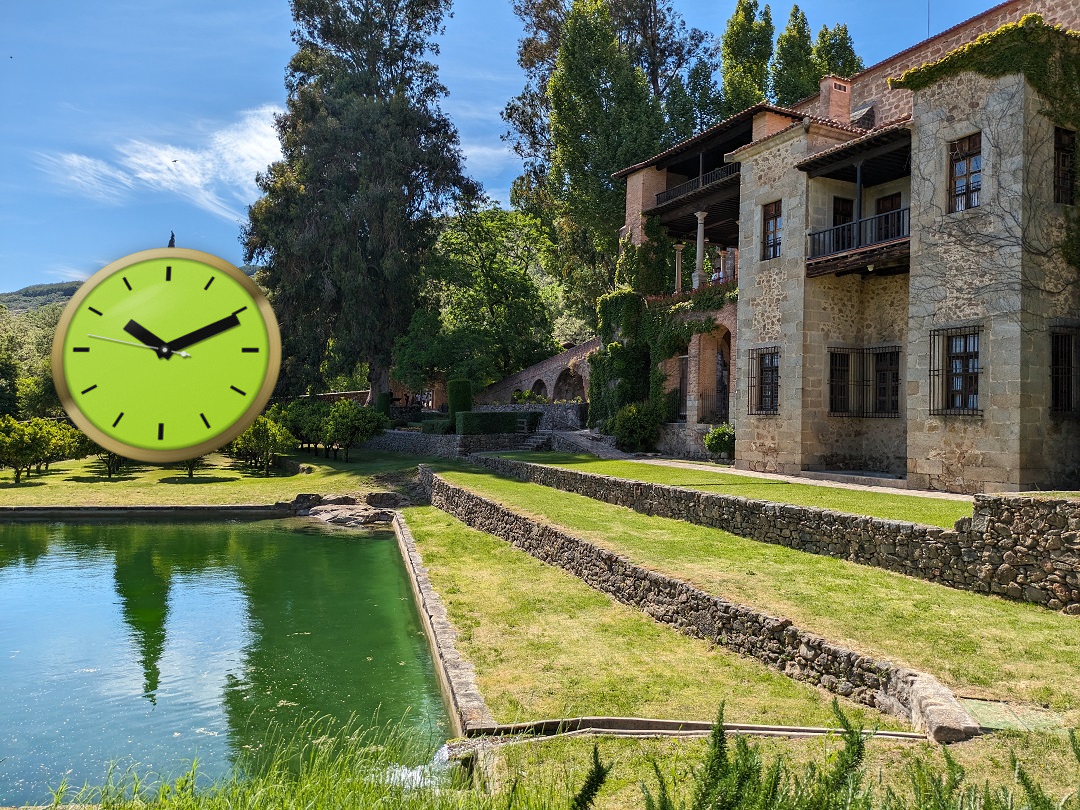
10:10:47
